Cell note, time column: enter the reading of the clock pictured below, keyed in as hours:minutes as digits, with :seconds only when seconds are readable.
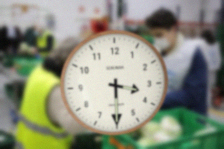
3:30
